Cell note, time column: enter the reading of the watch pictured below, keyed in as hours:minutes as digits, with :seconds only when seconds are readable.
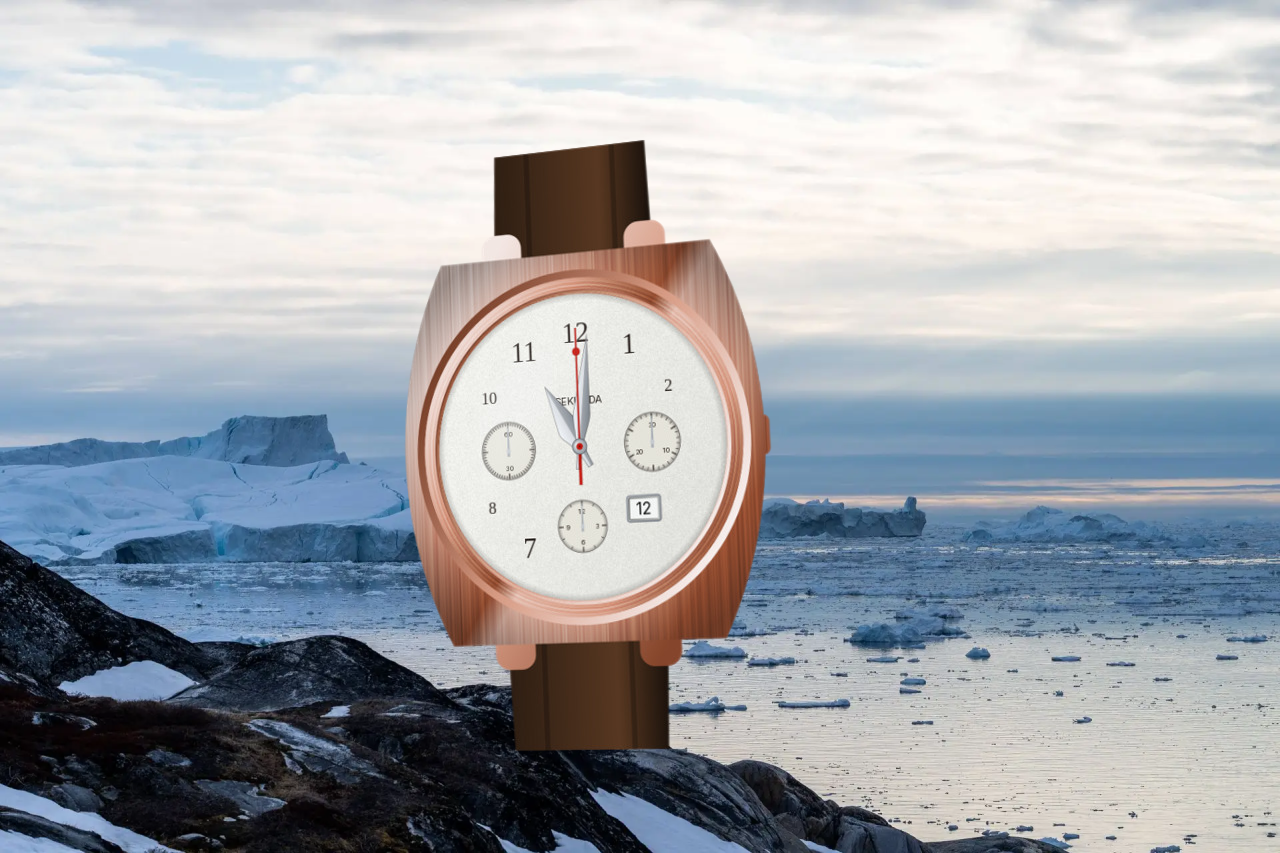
11:01
